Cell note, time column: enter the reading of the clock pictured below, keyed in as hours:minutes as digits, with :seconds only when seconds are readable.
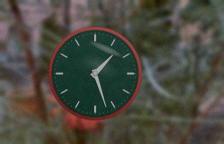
1:27
